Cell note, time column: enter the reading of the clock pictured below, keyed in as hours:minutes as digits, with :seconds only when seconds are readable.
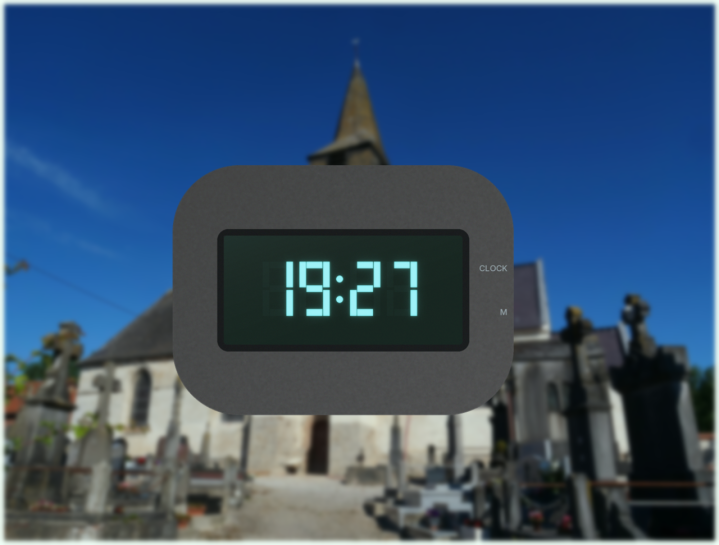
19:27
